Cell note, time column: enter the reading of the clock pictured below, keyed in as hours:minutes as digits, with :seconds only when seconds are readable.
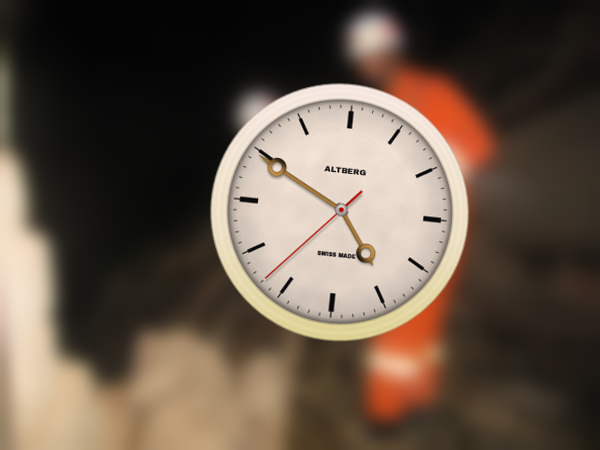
4:49:37
